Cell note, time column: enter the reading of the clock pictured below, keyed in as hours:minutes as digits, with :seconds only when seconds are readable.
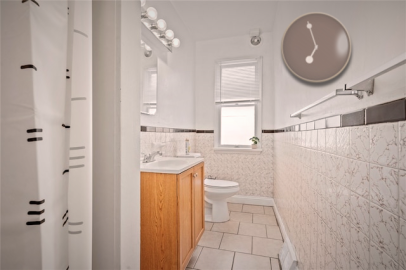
6:57
